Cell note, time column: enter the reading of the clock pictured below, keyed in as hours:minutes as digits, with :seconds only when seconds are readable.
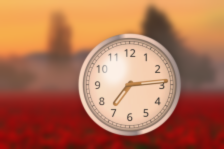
7:14
